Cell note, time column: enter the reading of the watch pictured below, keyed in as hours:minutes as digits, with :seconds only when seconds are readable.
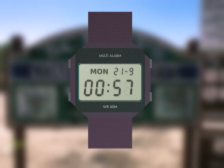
0:57
